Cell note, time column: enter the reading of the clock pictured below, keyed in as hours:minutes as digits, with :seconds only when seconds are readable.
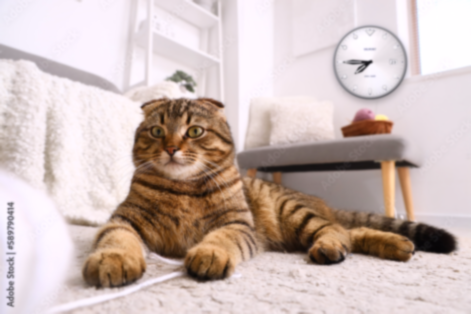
7:45
